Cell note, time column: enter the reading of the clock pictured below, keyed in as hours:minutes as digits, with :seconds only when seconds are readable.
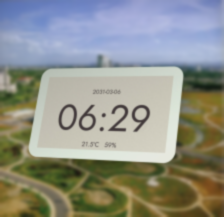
6:29
